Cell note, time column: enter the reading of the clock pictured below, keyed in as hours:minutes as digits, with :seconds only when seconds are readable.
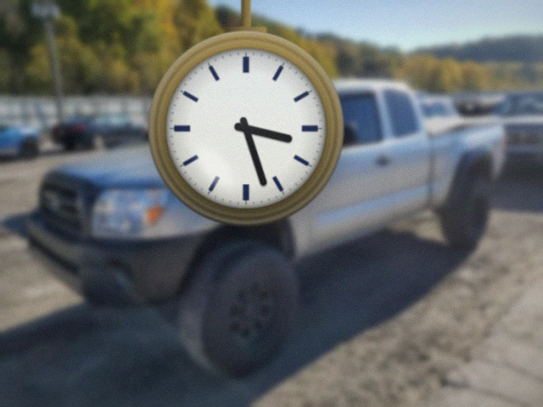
3:27
